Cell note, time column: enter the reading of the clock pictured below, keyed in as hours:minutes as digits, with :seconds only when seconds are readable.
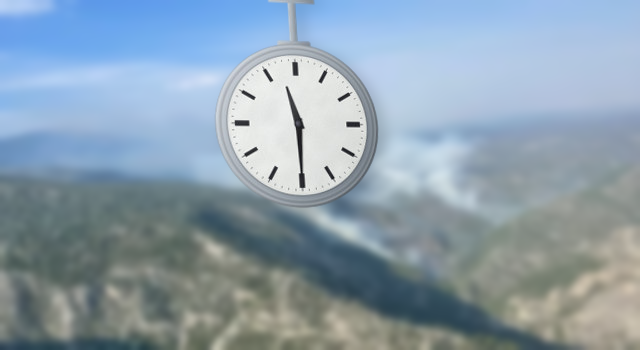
11:30
